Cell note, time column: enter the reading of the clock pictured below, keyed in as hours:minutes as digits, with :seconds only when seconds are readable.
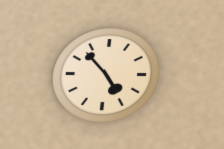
4:53
